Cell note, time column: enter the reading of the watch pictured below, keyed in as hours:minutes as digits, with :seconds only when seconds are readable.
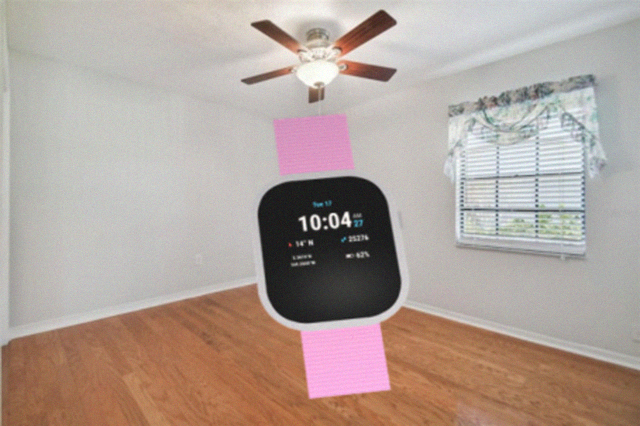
10:04
